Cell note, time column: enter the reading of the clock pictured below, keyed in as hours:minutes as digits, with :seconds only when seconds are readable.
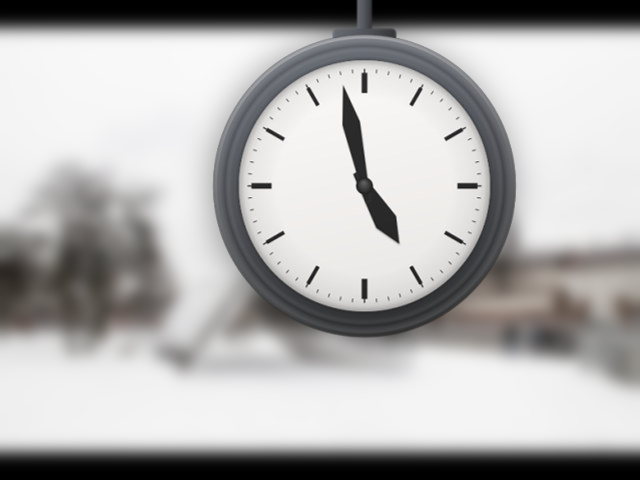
4:58
